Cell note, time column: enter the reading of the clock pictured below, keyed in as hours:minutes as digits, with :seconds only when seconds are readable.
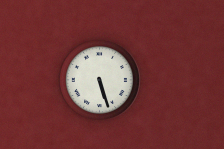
5:27
